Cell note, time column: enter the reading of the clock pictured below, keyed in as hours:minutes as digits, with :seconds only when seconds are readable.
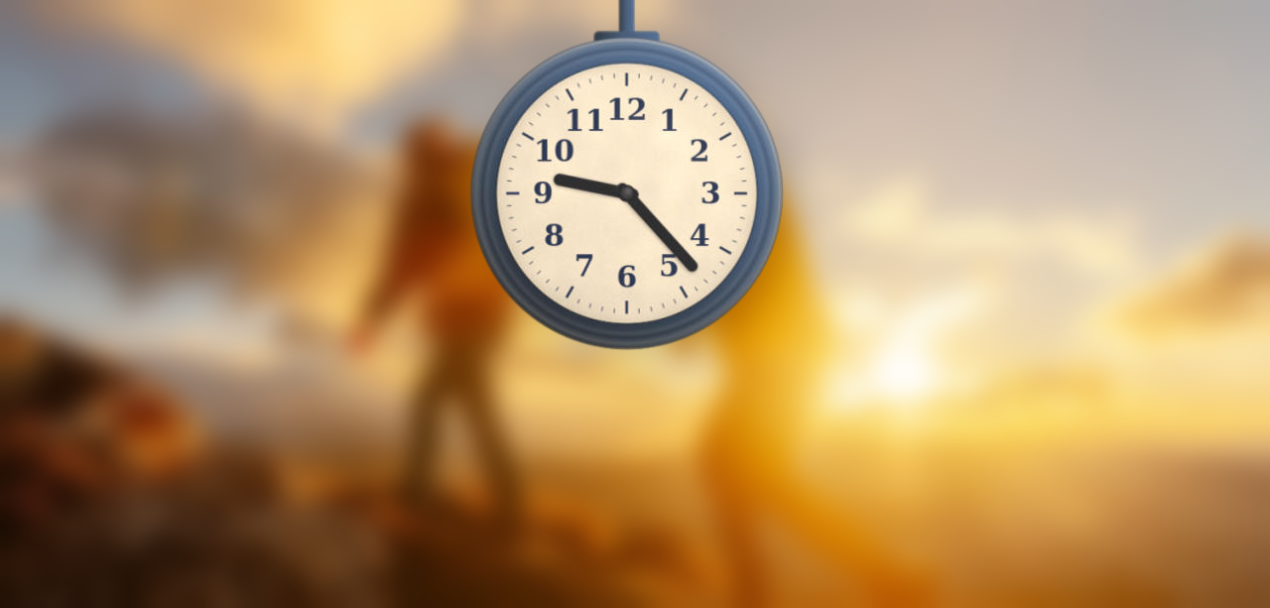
9:23
